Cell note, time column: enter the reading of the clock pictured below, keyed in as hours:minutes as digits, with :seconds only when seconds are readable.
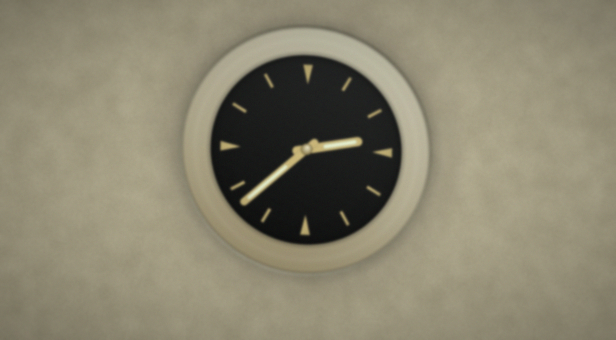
2:38
